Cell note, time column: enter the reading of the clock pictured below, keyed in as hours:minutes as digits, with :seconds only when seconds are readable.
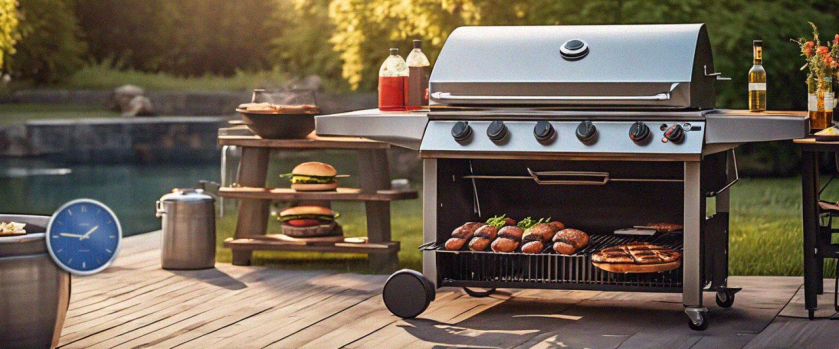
1:46
